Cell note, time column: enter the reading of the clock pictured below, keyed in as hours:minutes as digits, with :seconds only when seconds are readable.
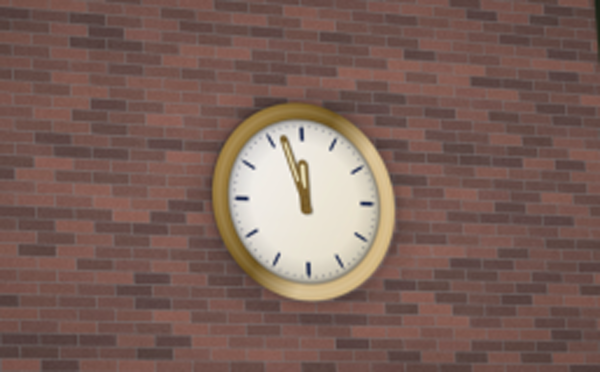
11:57
